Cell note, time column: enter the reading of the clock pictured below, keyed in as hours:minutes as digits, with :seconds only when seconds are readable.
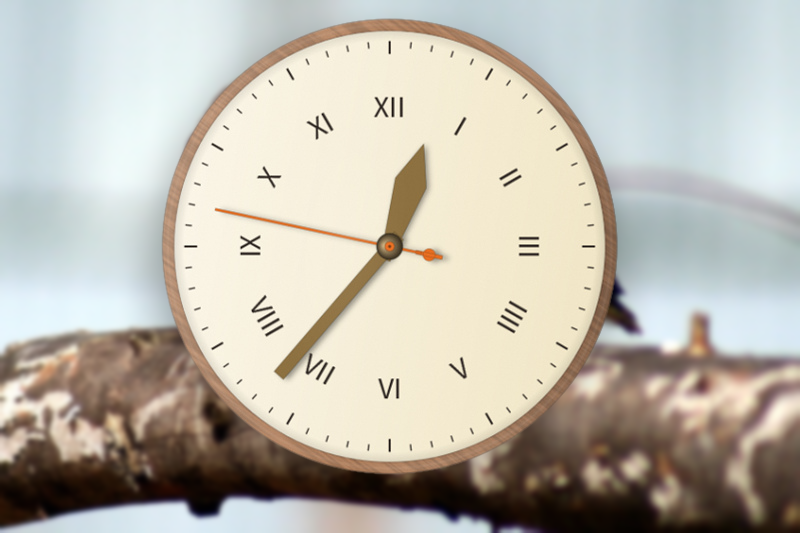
12:36:47
